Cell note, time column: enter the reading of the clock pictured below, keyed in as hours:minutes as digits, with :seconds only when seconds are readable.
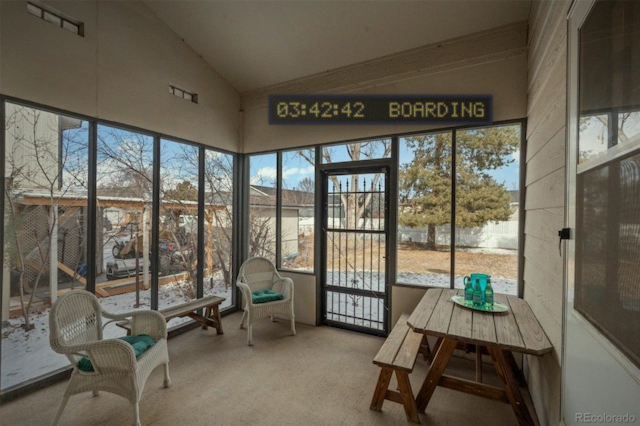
3:42:42
